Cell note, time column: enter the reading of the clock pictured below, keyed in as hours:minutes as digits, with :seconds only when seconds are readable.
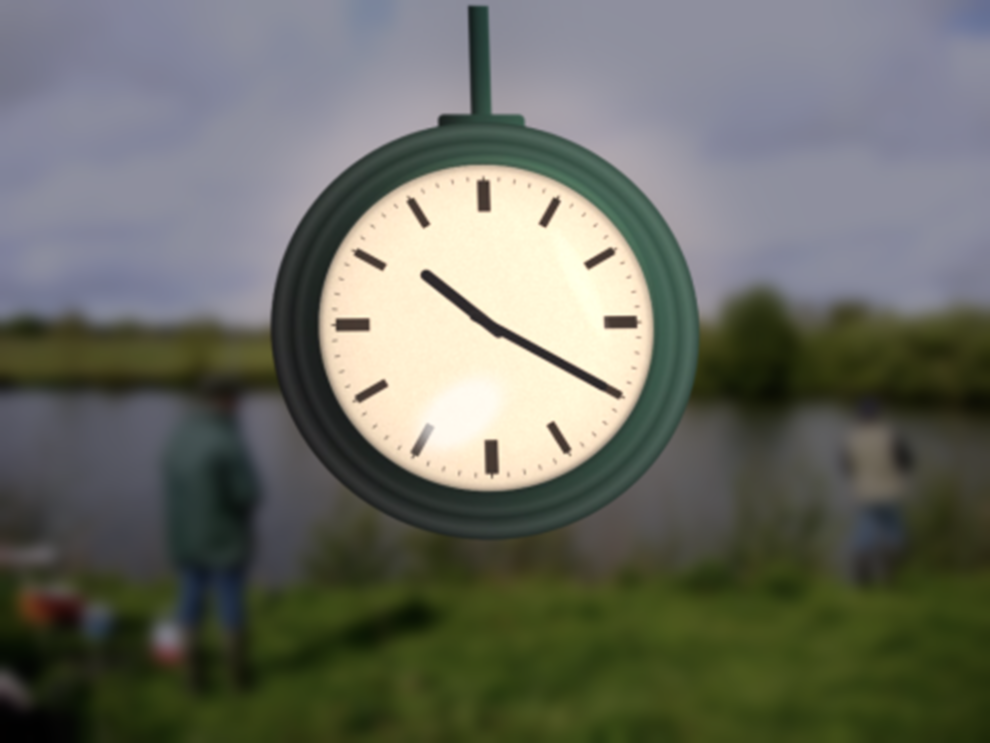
10:20
